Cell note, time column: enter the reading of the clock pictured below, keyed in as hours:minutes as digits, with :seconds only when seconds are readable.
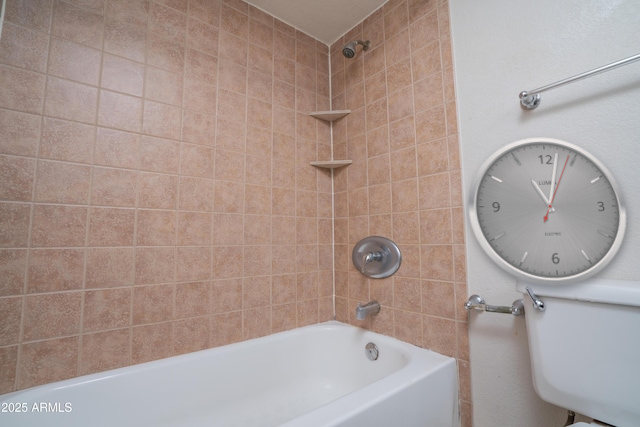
11:02:04
